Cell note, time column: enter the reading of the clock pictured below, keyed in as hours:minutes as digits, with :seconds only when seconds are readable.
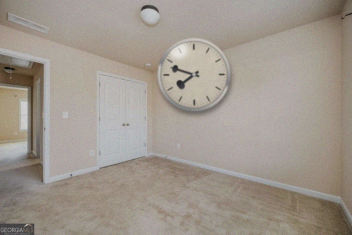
7:48
